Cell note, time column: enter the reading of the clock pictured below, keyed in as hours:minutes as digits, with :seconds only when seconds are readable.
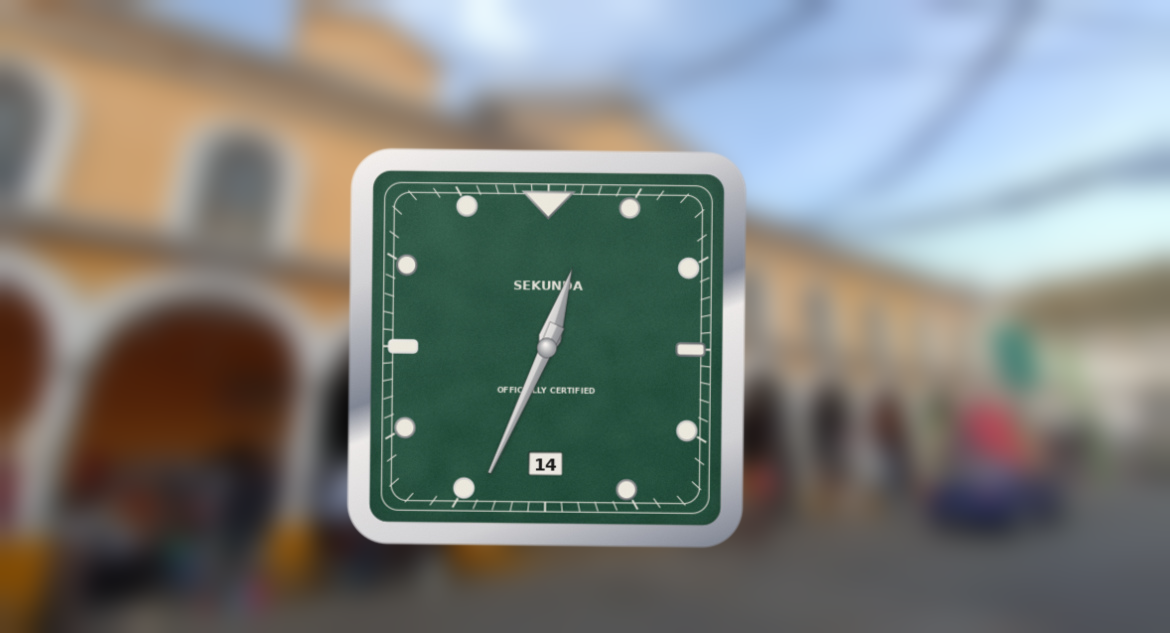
12:34
